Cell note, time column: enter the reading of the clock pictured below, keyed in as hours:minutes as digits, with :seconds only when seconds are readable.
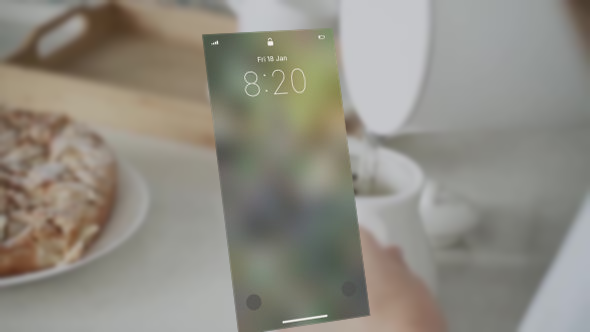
8:20
